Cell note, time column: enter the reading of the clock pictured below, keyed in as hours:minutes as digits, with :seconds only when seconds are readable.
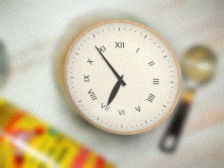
6:54
